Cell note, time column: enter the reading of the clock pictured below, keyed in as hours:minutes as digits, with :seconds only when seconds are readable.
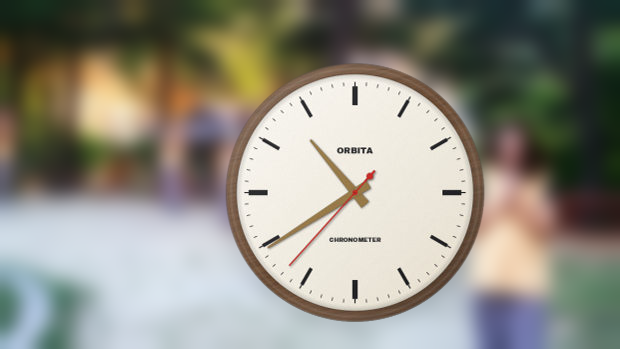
10:39:37
